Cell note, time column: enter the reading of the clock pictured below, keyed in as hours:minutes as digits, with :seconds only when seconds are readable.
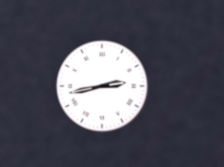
2:43
